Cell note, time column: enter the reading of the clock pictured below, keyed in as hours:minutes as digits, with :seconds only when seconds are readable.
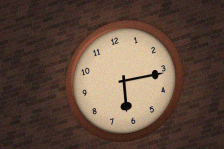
6:16
